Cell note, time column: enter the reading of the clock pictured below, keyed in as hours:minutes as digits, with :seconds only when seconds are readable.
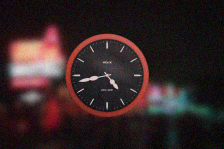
4:43
